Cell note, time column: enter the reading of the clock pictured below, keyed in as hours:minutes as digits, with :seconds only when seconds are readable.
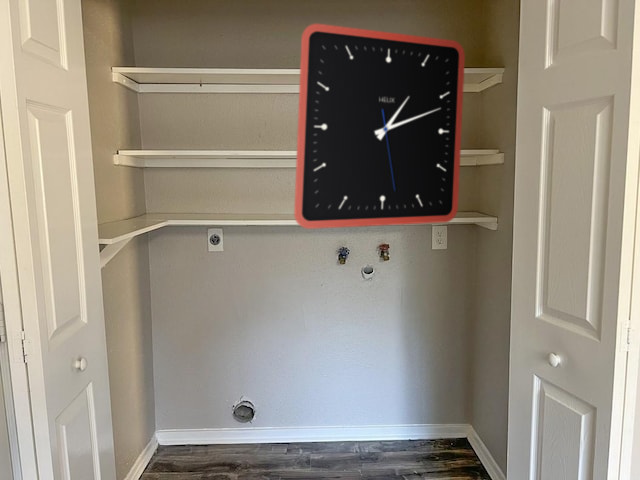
1:11:28
